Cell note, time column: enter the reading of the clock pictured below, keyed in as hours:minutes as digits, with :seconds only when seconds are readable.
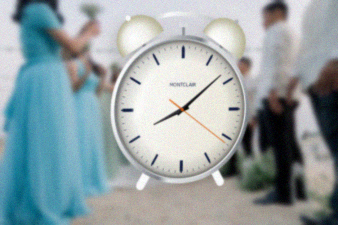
8:08:21
